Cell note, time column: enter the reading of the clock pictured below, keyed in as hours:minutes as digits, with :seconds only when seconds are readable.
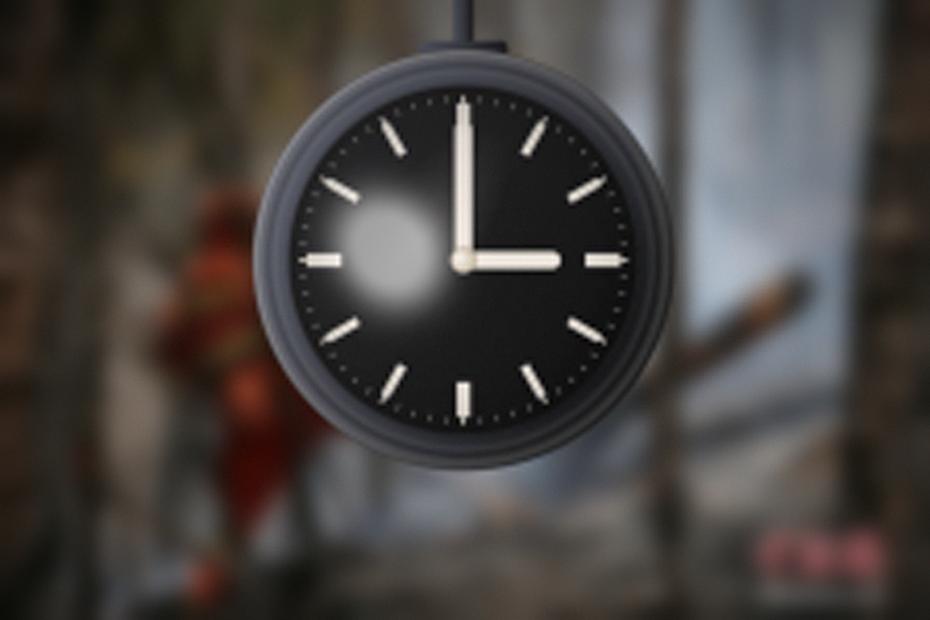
3:00
